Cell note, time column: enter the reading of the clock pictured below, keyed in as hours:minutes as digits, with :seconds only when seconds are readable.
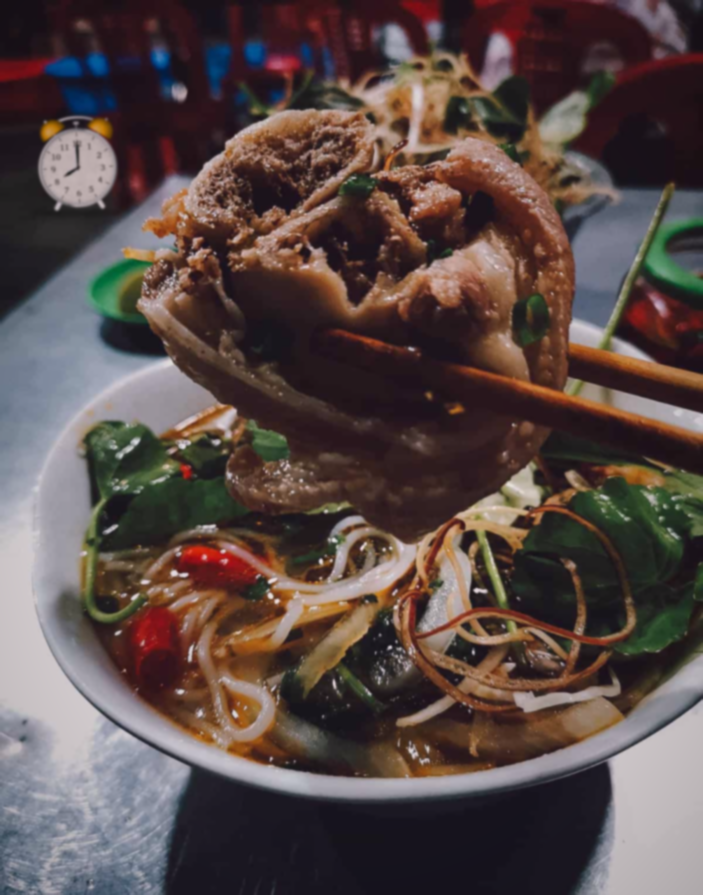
8:00
